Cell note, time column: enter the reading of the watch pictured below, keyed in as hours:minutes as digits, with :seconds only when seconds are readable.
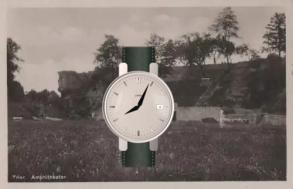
8:04
